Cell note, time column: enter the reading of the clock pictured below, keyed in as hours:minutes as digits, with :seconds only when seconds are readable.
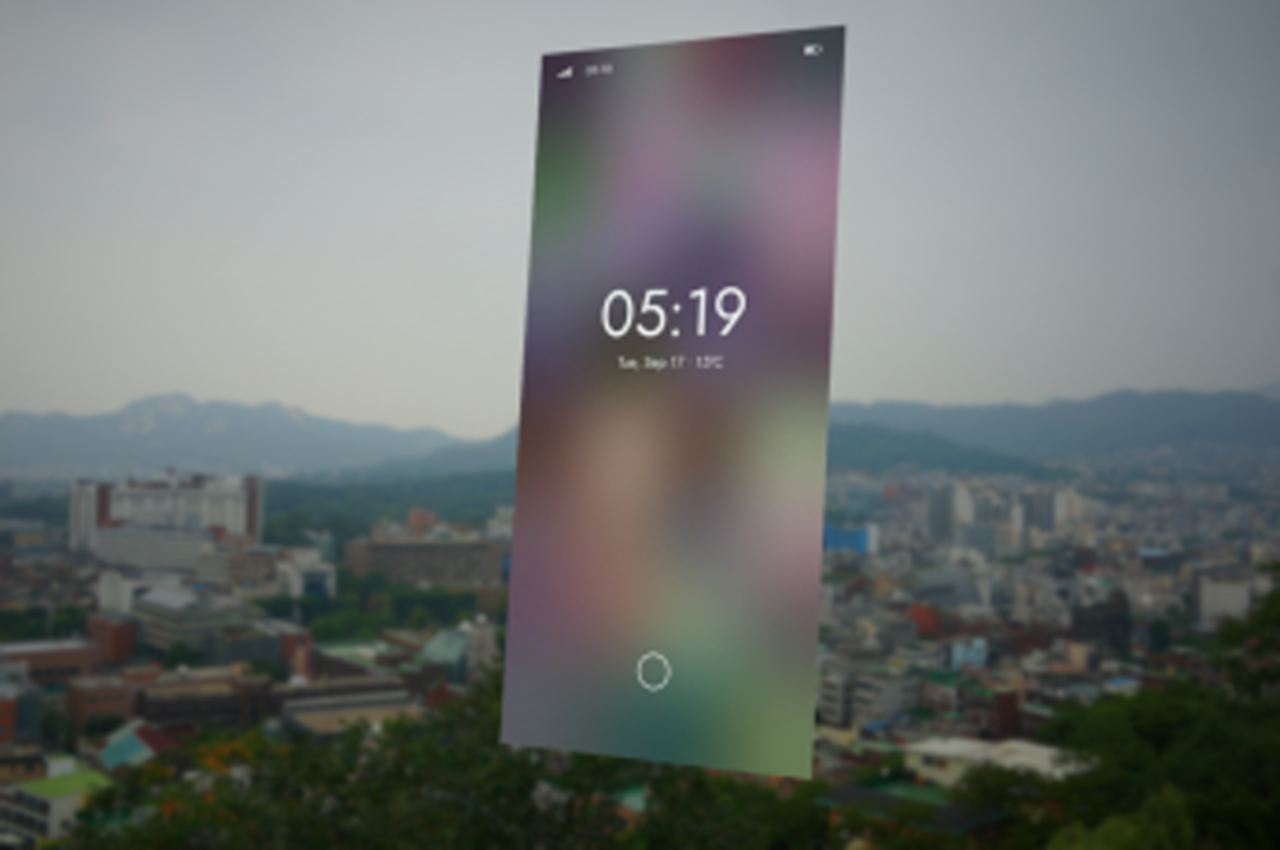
5:19
